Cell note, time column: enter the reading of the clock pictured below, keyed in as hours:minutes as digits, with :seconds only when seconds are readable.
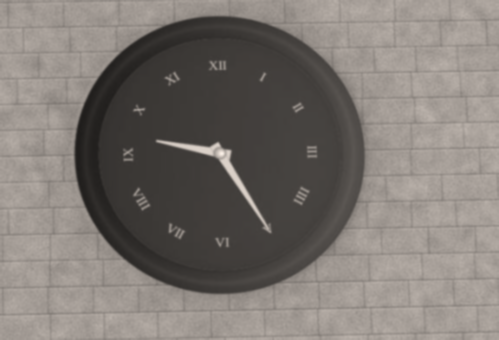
9:25
